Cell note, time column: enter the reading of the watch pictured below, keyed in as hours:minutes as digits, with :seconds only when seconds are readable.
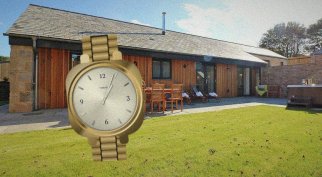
1:04
